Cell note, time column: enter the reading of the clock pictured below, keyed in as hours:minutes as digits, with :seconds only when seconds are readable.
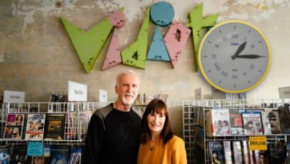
1:15
